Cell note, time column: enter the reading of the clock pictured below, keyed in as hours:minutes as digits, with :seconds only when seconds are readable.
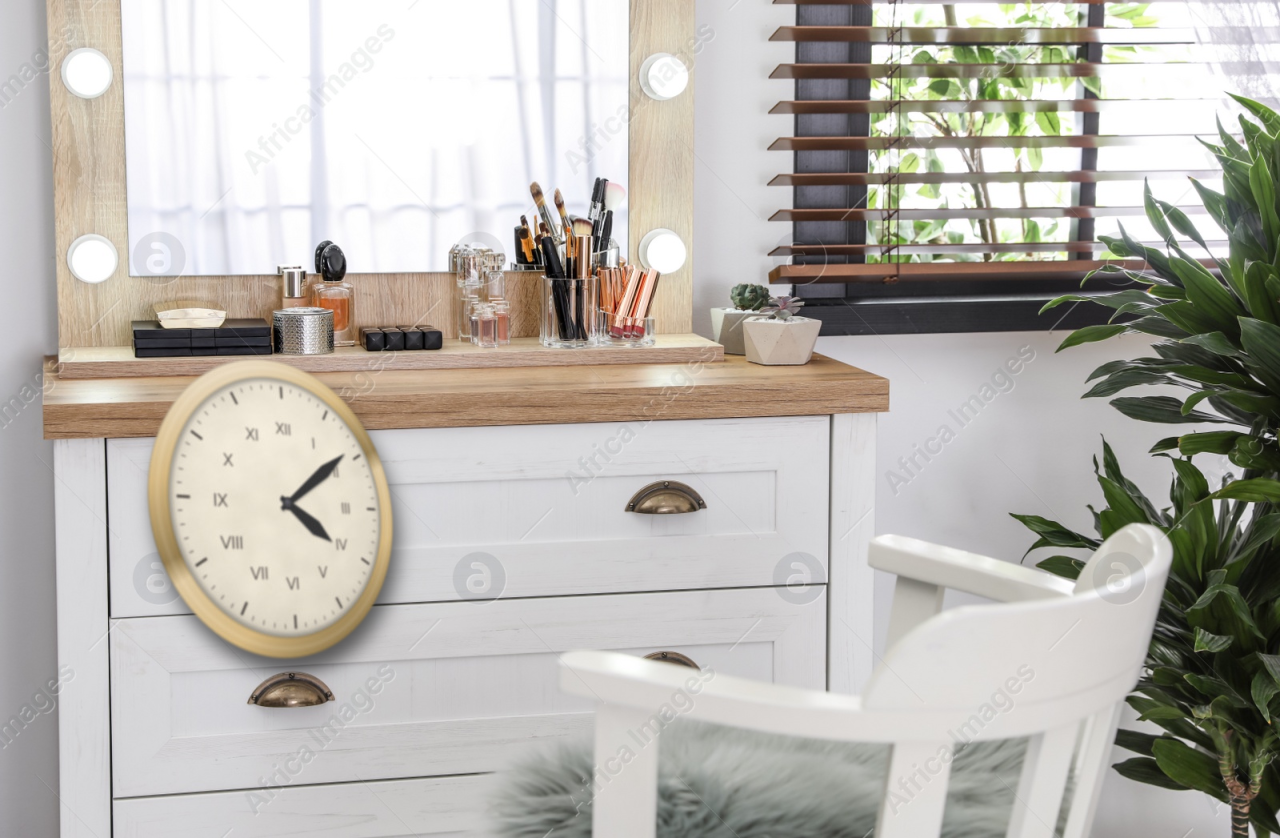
4:09
